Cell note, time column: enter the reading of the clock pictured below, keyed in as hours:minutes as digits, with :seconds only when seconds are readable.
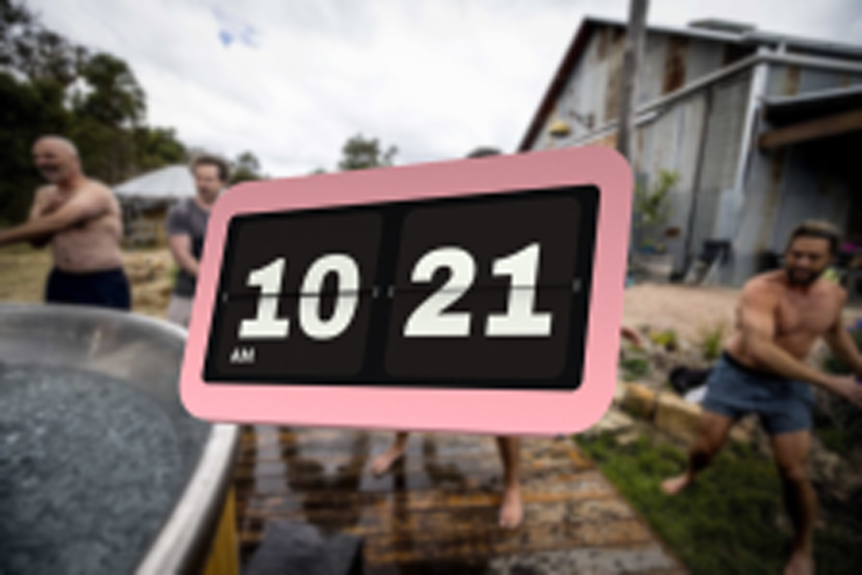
10:21
